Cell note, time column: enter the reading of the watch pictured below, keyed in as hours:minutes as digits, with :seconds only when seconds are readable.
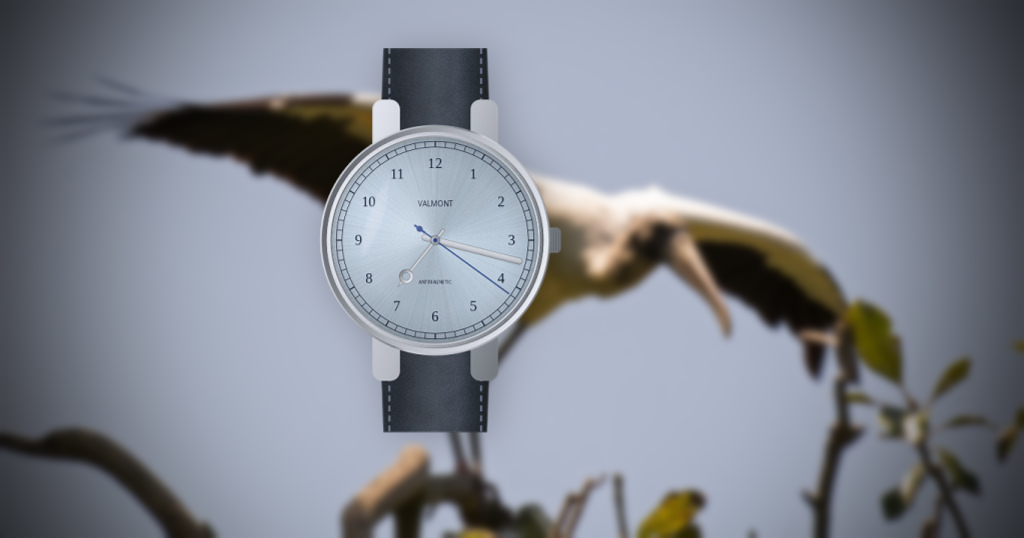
7:17:21
